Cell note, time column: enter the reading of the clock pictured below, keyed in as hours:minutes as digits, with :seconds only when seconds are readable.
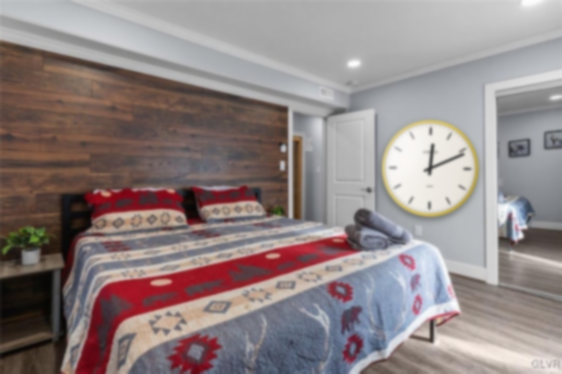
12:11
